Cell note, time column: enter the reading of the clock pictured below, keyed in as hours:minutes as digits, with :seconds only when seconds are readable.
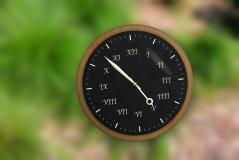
4:53
